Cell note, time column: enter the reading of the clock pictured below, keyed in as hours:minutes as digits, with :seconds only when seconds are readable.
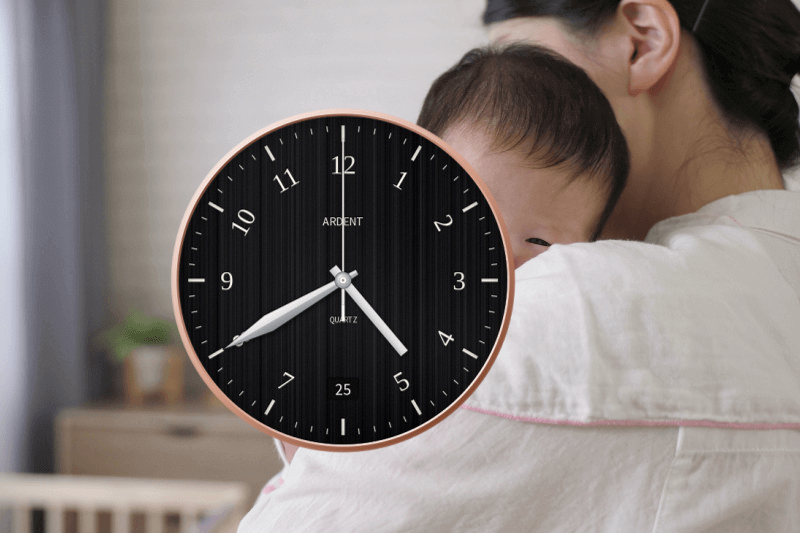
4:40:00
